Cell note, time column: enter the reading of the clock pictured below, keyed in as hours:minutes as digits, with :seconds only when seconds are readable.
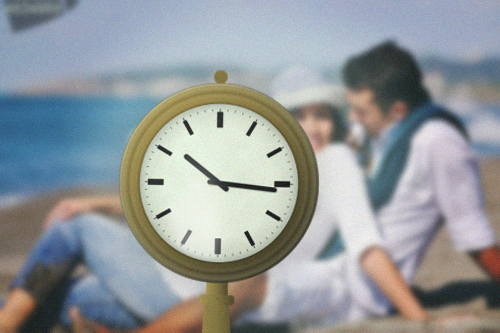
10:16
